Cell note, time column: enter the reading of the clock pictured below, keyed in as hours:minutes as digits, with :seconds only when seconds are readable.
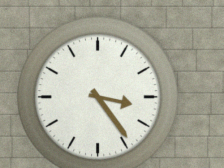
3:24
